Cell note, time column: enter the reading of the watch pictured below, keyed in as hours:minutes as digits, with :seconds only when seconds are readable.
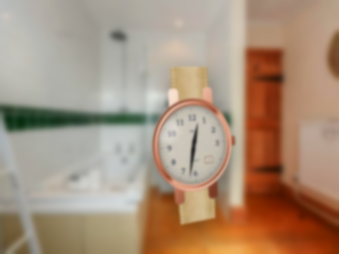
12:32
